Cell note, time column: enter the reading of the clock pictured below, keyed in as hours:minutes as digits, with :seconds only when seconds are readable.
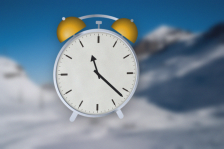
11:22
